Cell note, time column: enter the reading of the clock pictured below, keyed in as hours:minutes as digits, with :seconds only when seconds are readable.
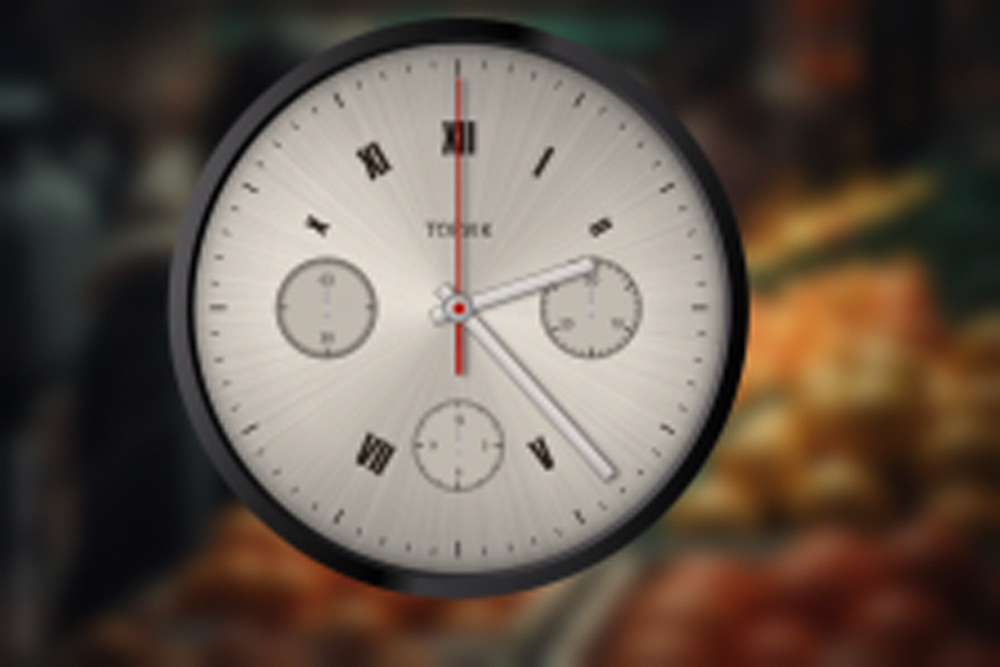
2:23
